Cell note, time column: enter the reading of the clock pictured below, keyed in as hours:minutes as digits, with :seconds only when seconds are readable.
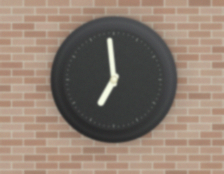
6:59
